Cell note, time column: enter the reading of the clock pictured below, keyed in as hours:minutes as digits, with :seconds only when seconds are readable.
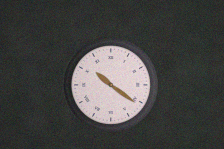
10:21
